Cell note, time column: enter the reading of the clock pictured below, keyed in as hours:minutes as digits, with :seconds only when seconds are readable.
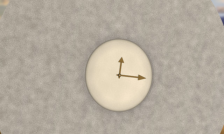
12:16
